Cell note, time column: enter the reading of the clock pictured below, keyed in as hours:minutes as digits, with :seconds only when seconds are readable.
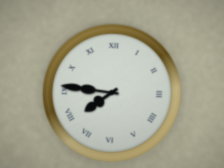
7:46
